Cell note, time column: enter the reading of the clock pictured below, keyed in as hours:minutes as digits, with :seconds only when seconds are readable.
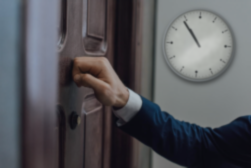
10:54
